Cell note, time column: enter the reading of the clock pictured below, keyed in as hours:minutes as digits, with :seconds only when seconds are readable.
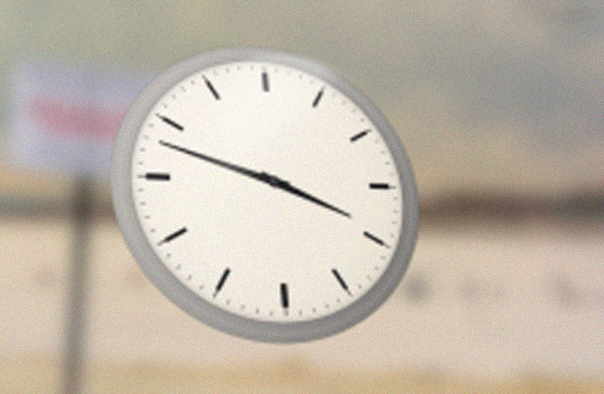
3:48
